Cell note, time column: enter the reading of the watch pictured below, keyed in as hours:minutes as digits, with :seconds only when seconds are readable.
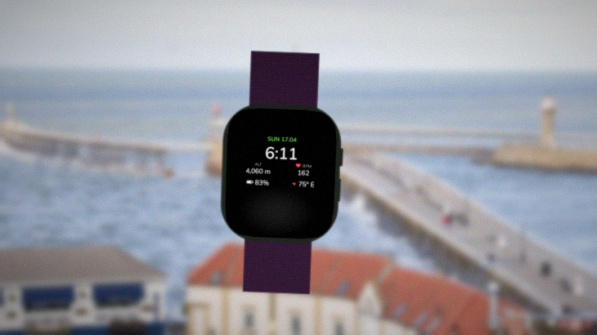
6:11
